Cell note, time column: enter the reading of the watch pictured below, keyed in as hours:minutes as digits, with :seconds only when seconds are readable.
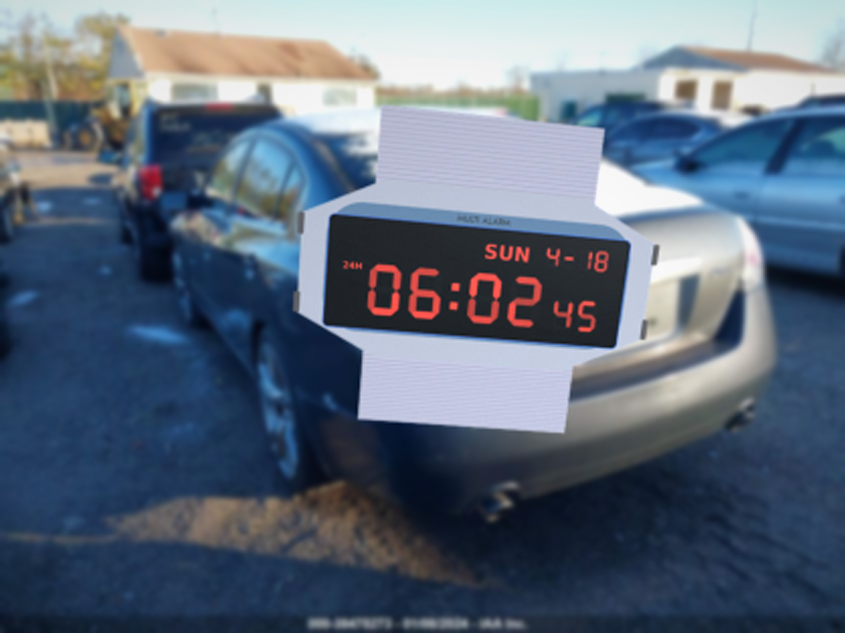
6:02:45
